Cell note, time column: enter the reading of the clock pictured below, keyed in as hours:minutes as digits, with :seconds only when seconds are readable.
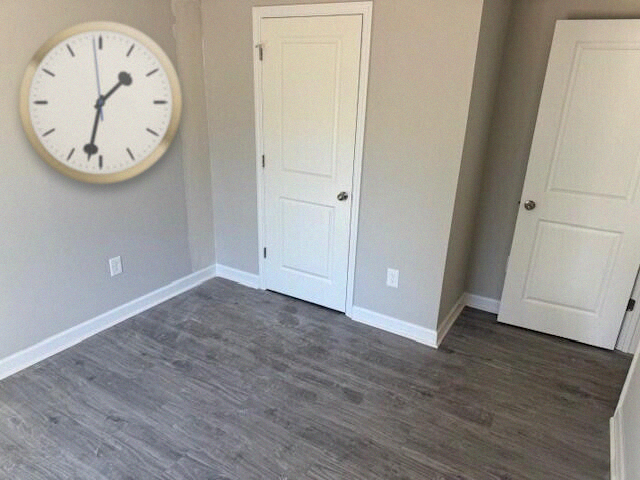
1:31:59
